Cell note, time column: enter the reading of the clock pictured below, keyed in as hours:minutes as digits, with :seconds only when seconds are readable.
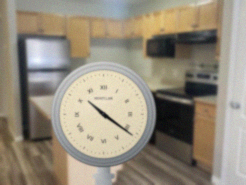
10:21
